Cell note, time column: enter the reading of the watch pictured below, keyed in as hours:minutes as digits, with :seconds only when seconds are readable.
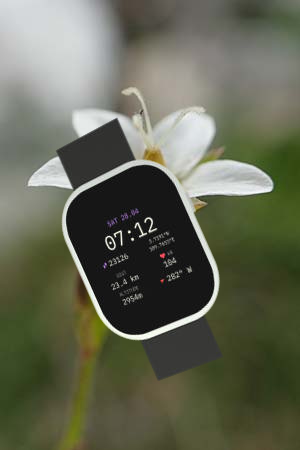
7:12
